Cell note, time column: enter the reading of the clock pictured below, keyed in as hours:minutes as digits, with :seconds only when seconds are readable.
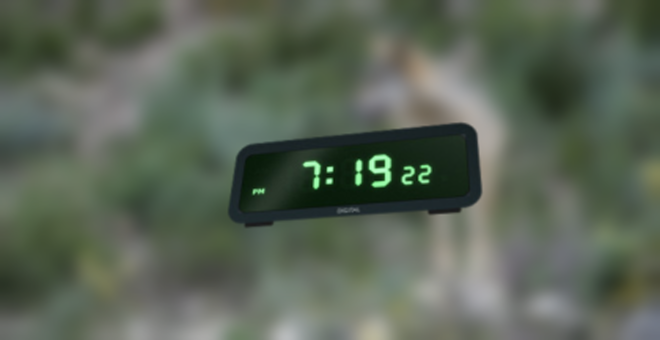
7:19:22
